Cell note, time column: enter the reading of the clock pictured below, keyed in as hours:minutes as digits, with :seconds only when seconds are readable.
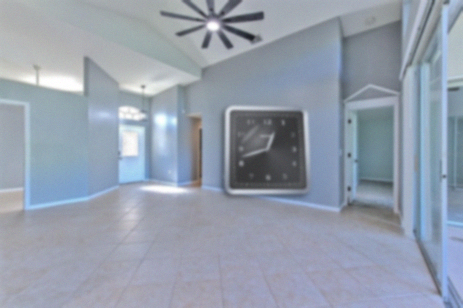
12:42
